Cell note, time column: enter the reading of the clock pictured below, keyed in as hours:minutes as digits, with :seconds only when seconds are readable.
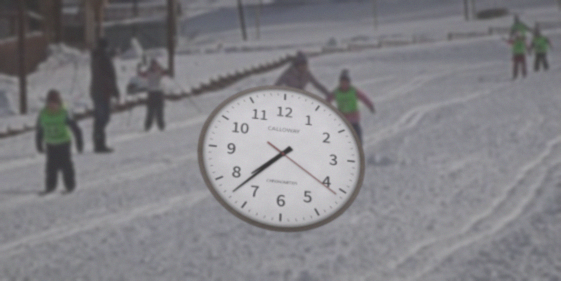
7:37:21
